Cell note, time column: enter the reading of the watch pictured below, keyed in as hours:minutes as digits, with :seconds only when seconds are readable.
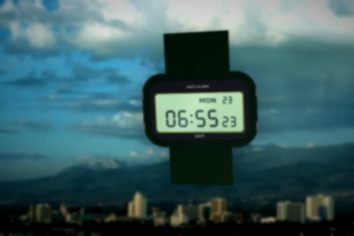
6:55:23
